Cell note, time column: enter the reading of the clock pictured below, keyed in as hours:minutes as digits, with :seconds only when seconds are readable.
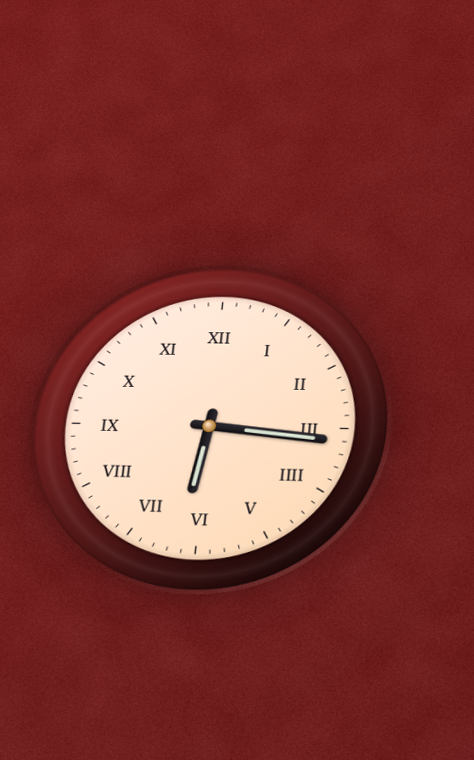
6:16
